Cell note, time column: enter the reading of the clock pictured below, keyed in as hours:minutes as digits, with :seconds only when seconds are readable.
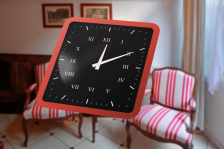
12:10
